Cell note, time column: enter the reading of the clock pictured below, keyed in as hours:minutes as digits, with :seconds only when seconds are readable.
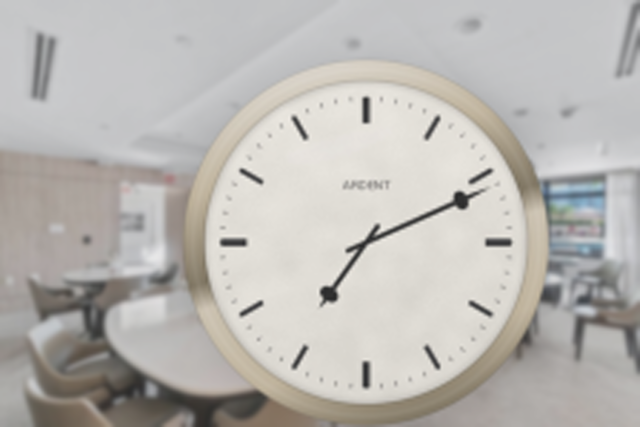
7:11
